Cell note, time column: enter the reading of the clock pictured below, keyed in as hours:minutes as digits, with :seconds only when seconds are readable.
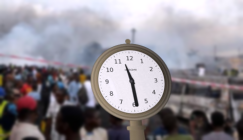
11:29
